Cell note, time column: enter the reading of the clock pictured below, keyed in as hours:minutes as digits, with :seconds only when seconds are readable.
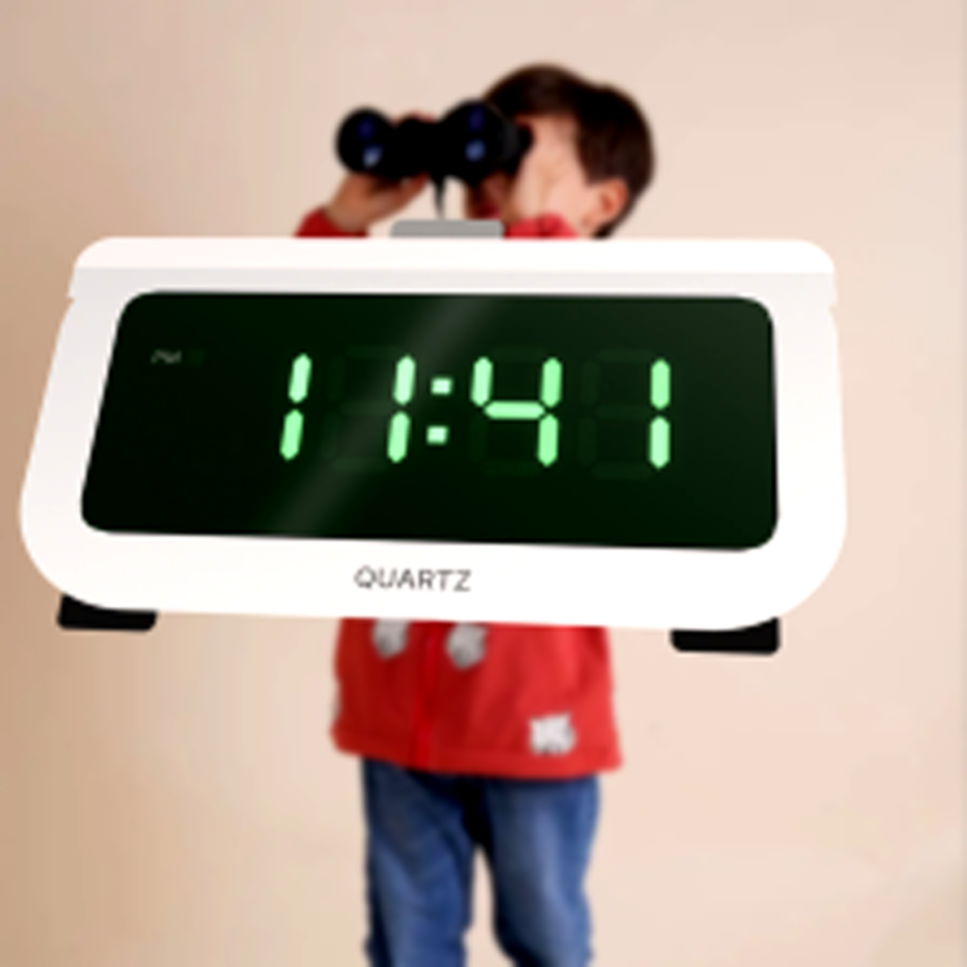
11:41
